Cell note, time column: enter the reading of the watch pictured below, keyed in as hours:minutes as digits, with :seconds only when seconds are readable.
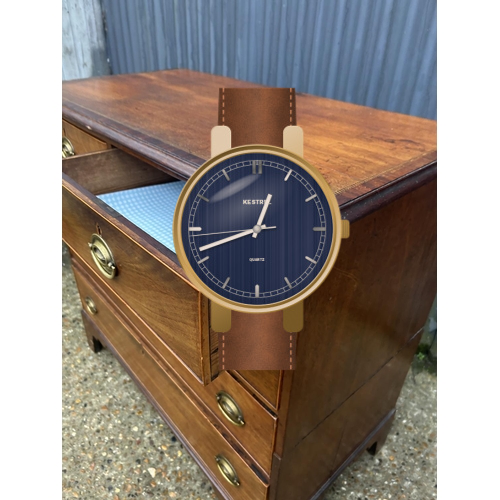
12:41:44
